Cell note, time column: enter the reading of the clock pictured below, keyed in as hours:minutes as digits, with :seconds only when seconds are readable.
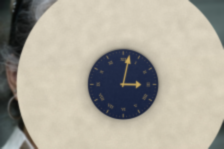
3:02
